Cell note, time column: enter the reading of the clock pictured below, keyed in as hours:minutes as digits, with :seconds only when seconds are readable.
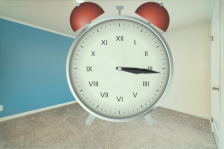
3:16
